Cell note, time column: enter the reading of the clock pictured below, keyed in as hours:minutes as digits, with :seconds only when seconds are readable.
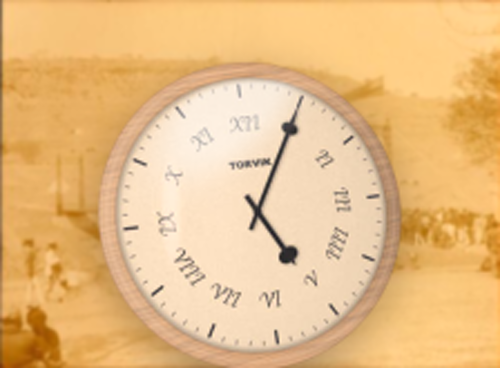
5:05
